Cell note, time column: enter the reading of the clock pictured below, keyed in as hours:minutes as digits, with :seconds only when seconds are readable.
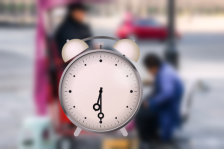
6:30
